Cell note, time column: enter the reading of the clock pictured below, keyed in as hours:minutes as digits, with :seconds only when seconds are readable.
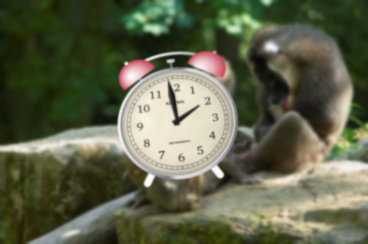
1:59
